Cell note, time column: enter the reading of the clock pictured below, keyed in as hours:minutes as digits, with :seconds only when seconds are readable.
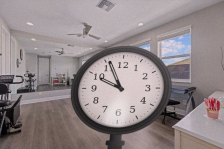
9:56
